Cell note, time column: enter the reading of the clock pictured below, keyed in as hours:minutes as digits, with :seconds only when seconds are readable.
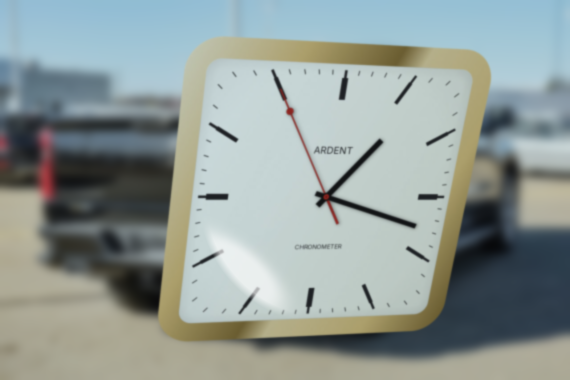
1:17:55
